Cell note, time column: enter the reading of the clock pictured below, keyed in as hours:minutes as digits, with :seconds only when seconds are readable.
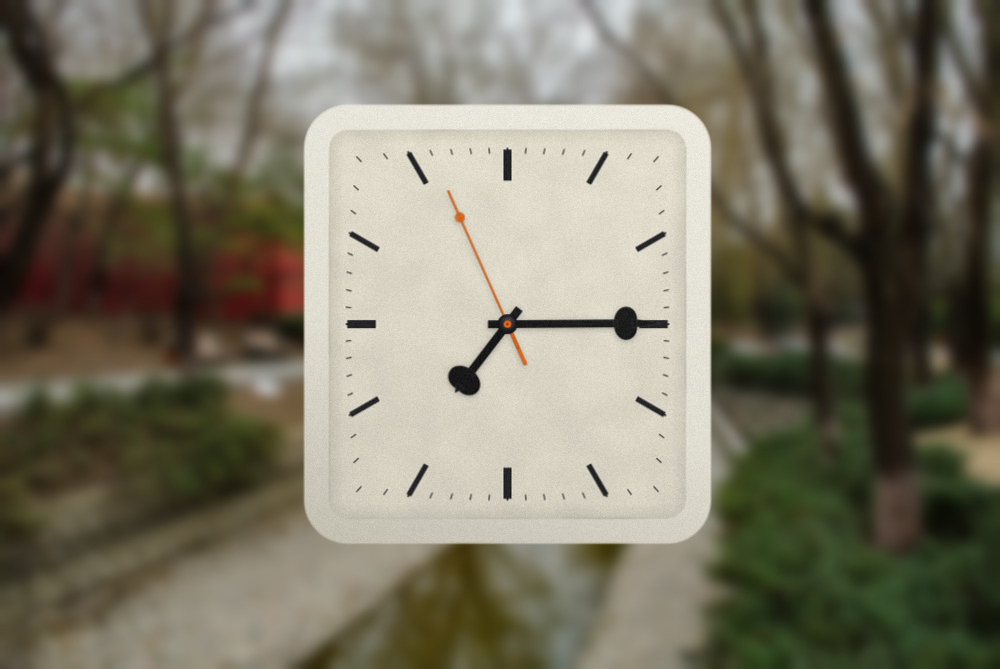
7:14:56
